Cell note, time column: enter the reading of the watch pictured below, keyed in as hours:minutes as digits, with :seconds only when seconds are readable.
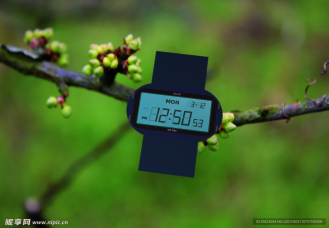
12:50:53
